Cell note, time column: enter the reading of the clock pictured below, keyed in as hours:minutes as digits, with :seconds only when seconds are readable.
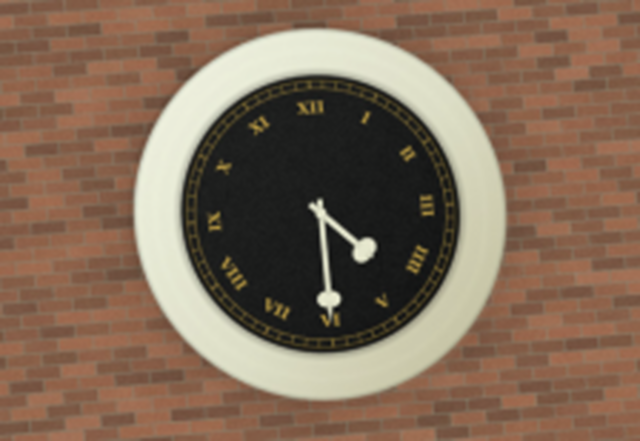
4:30
